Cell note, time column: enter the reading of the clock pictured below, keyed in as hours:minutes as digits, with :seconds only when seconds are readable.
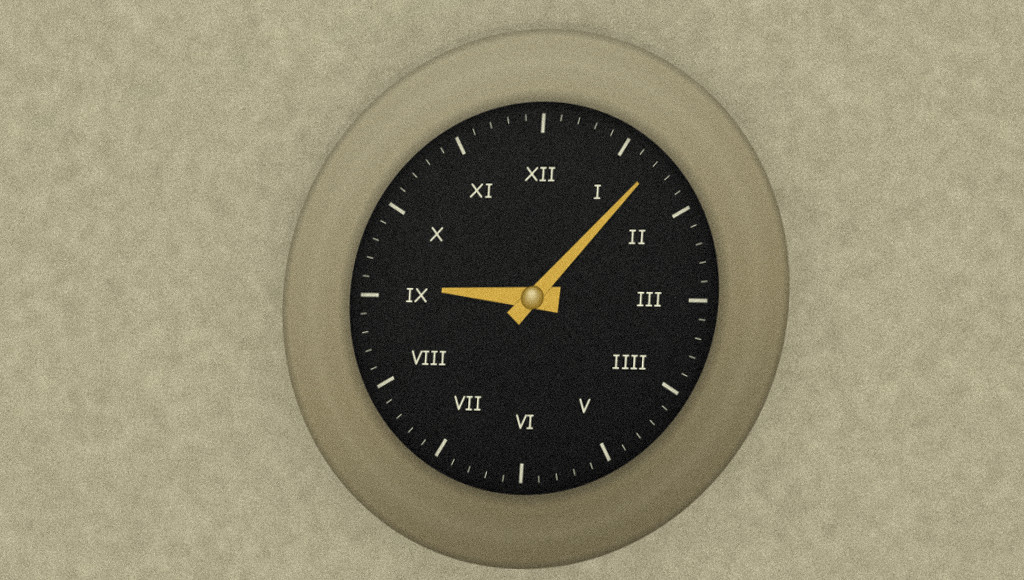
9:07
